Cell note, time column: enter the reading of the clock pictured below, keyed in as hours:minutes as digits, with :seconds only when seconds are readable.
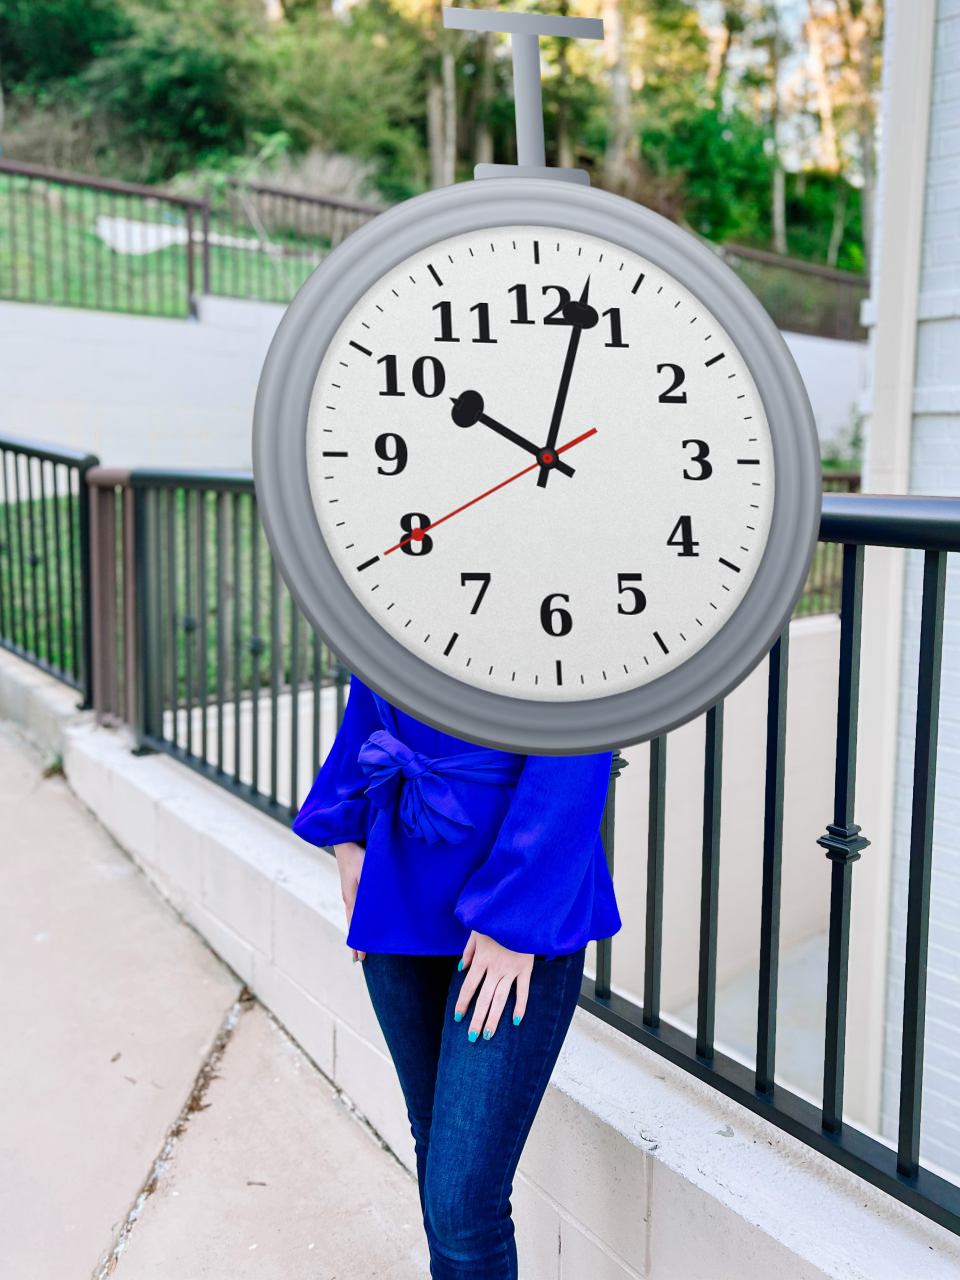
10:02:40
